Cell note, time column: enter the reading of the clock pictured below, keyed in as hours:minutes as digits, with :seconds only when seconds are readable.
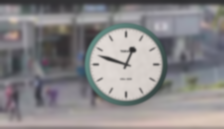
12:48
